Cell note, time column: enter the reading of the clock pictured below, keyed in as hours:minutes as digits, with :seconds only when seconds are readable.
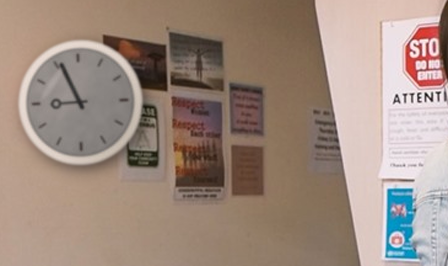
8:56
